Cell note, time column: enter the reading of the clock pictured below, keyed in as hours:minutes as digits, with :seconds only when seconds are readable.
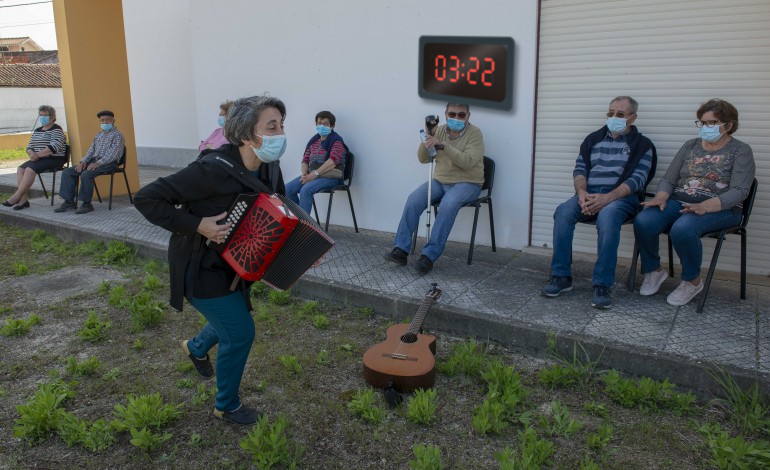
3:22
